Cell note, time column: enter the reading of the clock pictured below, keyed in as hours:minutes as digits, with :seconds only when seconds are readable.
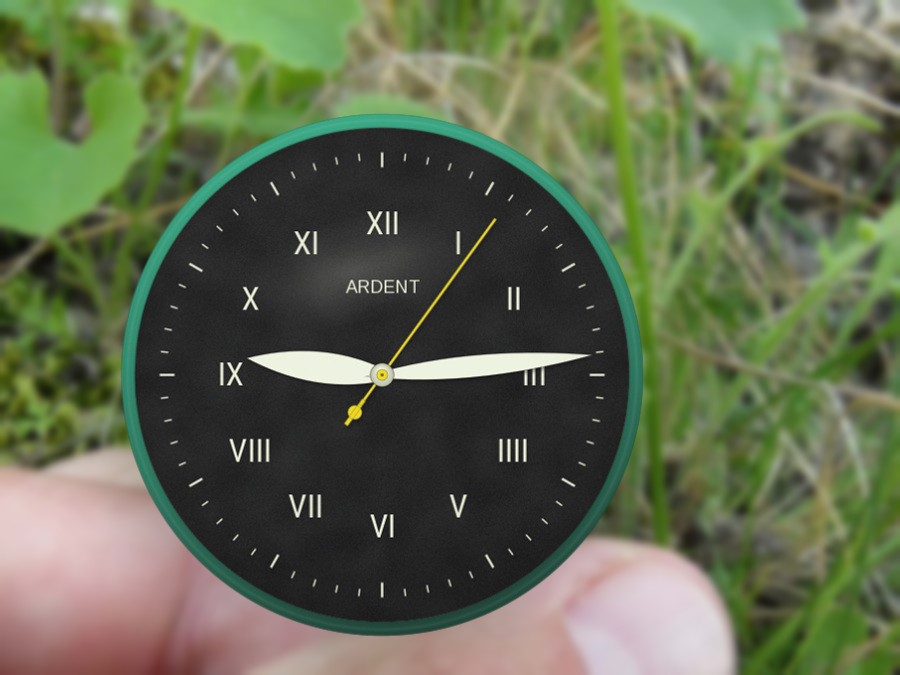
9:14:06
